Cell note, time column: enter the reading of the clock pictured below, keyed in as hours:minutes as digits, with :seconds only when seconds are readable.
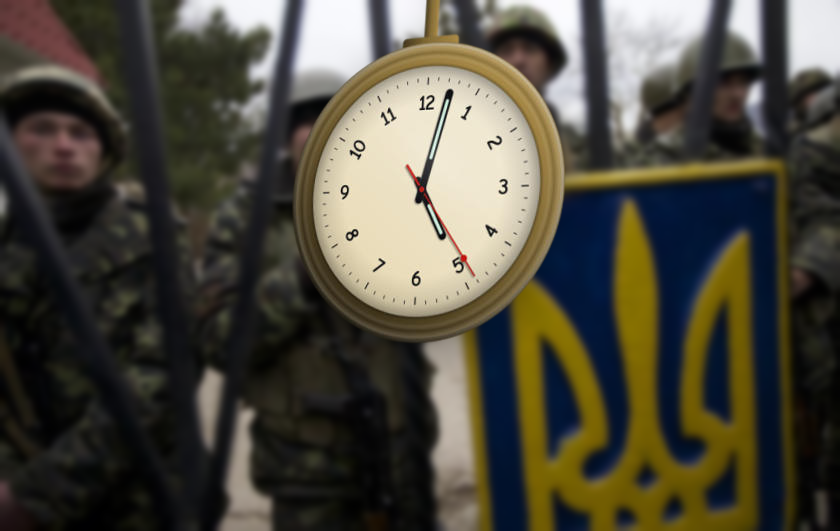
5:02:24
